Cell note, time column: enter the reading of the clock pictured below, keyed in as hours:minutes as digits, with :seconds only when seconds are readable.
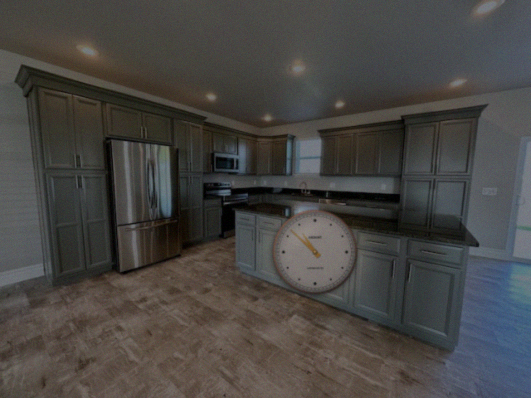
10:52
